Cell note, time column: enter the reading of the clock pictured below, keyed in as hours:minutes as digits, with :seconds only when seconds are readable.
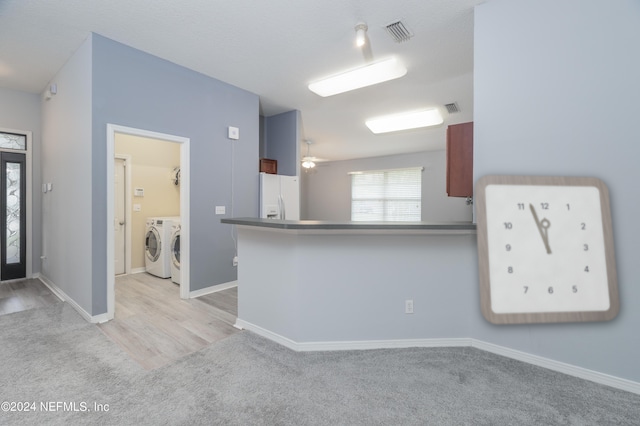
11:57
